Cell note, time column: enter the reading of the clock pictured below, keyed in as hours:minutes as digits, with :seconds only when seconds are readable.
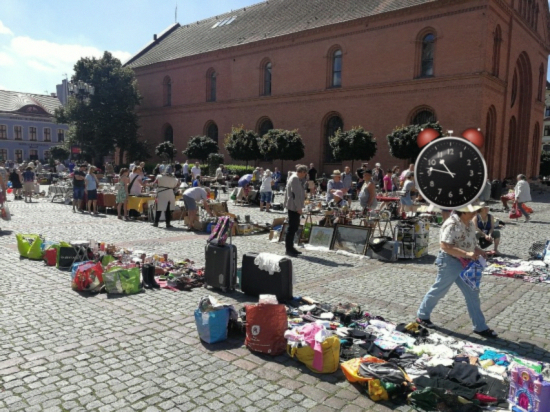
10:47
